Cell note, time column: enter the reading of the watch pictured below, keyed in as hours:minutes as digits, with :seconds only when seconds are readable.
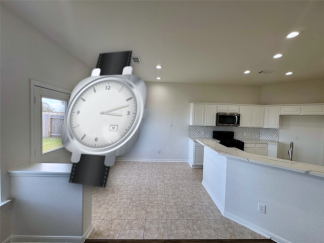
3:12
